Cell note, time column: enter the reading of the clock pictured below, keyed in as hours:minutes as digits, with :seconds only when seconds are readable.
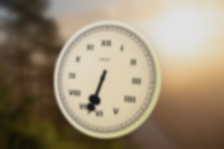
6:33
